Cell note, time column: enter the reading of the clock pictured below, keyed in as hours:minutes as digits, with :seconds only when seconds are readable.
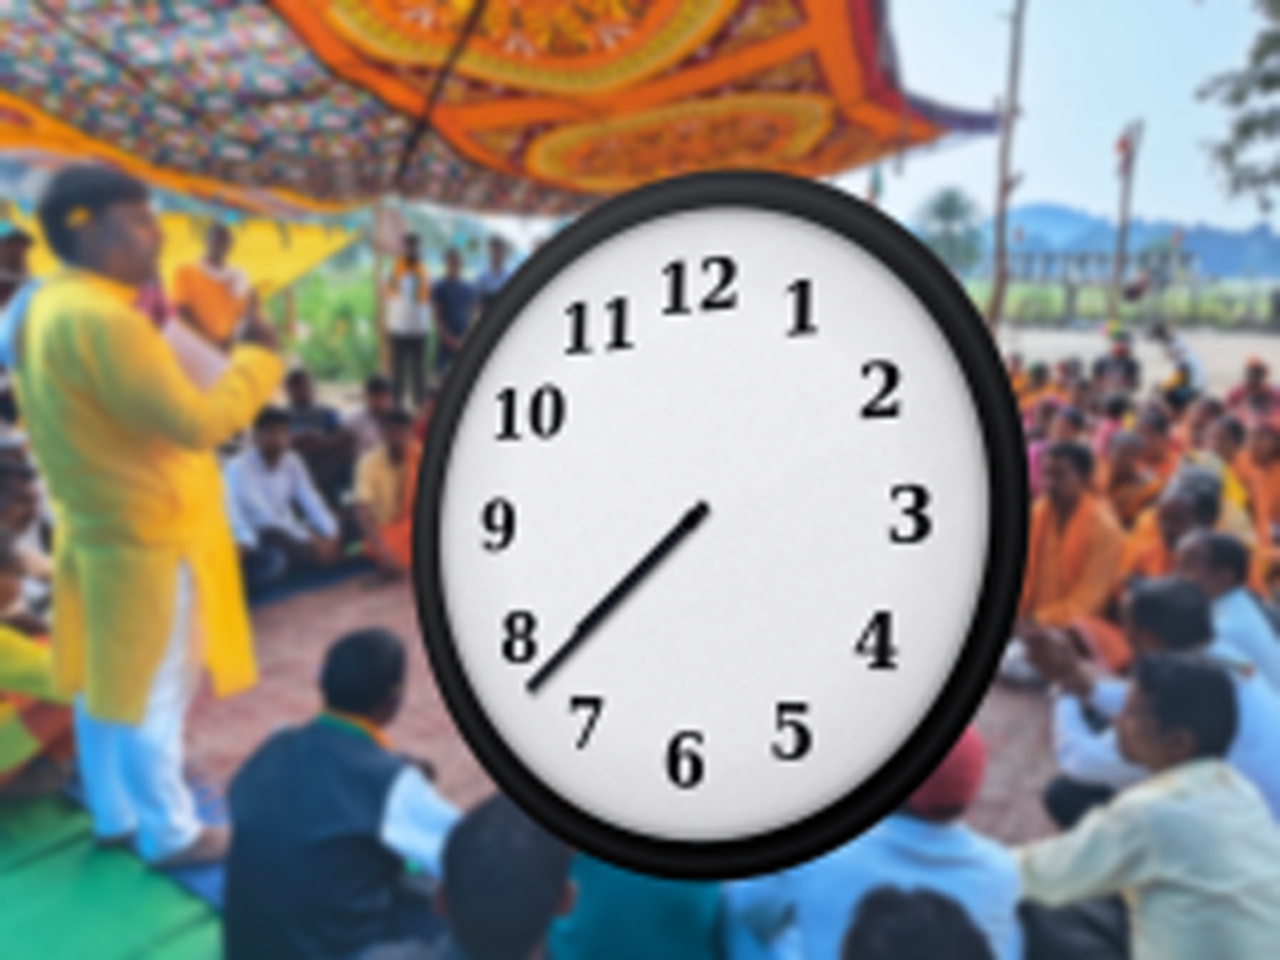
7:38
